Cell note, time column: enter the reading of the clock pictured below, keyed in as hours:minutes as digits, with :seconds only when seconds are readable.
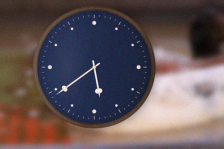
5:39
